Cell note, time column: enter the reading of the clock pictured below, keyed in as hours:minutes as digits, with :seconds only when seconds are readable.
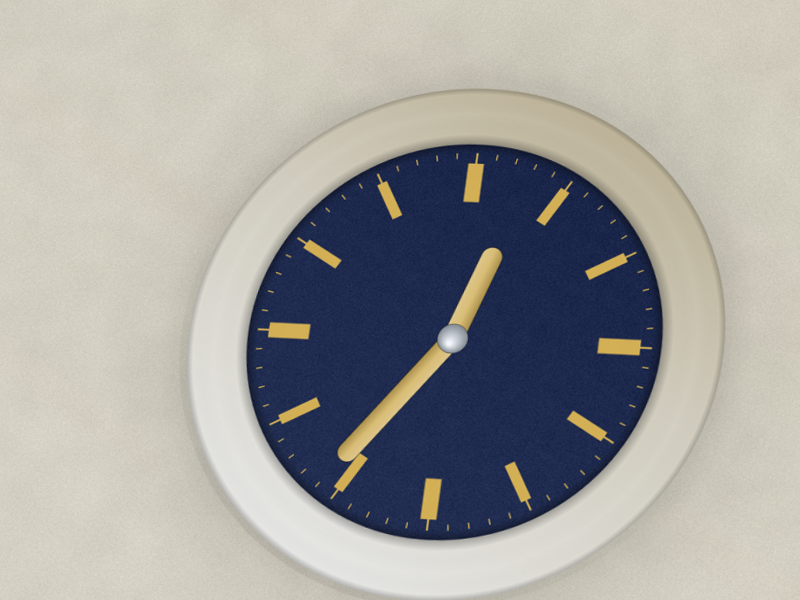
12:36
